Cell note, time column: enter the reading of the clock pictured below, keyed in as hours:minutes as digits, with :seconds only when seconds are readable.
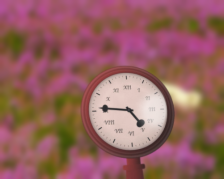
4:46
